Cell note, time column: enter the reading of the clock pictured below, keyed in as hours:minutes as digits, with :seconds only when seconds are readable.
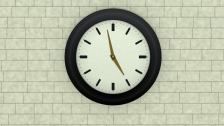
4:58
